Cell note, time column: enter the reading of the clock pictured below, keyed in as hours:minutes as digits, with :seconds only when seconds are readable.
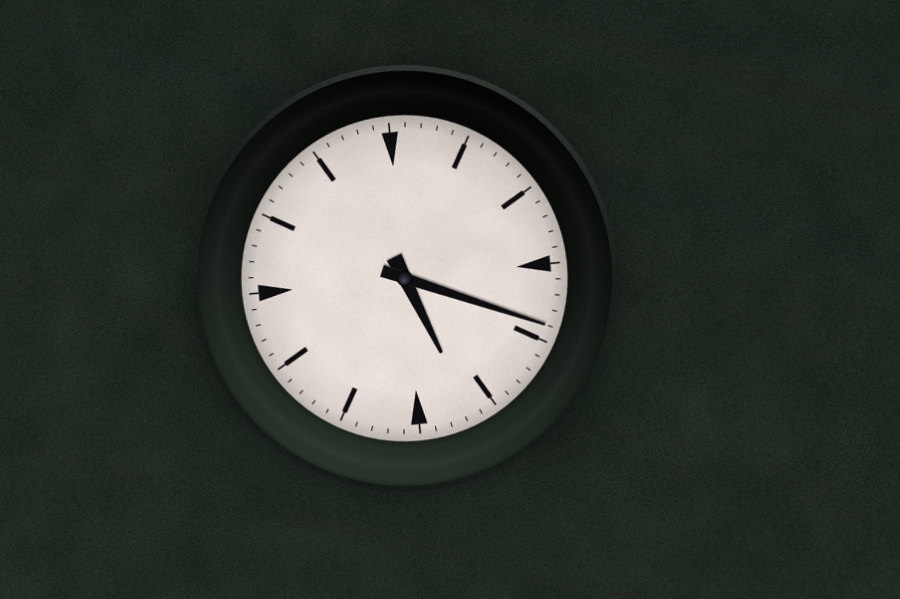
5:19
